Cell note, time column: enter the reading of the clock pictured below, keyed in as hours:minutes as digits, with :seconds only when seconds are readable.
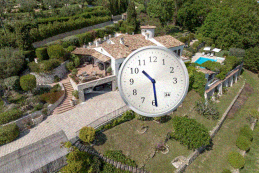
10:29
